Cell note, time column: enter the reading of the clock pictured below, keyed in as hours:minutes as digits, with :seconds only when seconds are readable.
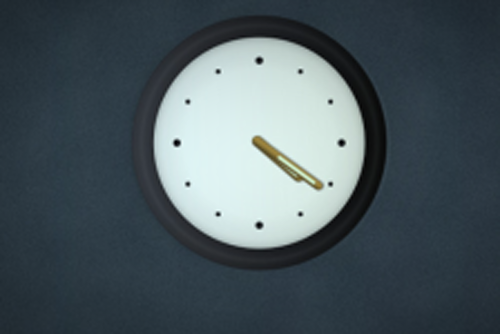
4:21
